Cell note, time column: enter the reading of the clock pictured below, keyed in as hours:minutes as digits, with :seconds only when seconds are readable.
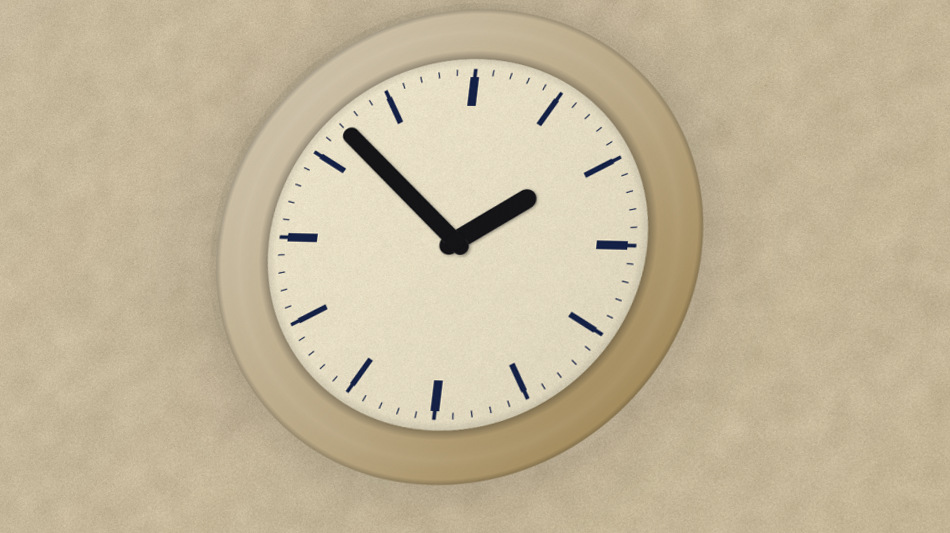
1:52
